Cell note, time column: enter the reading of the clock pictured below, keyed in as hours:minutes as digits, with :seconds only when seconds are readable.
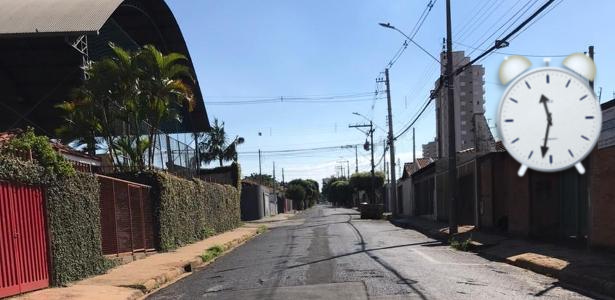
11:32
